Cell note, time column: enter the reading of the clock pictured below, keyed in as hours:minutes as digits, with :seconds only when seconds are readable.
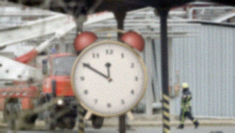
11:50
